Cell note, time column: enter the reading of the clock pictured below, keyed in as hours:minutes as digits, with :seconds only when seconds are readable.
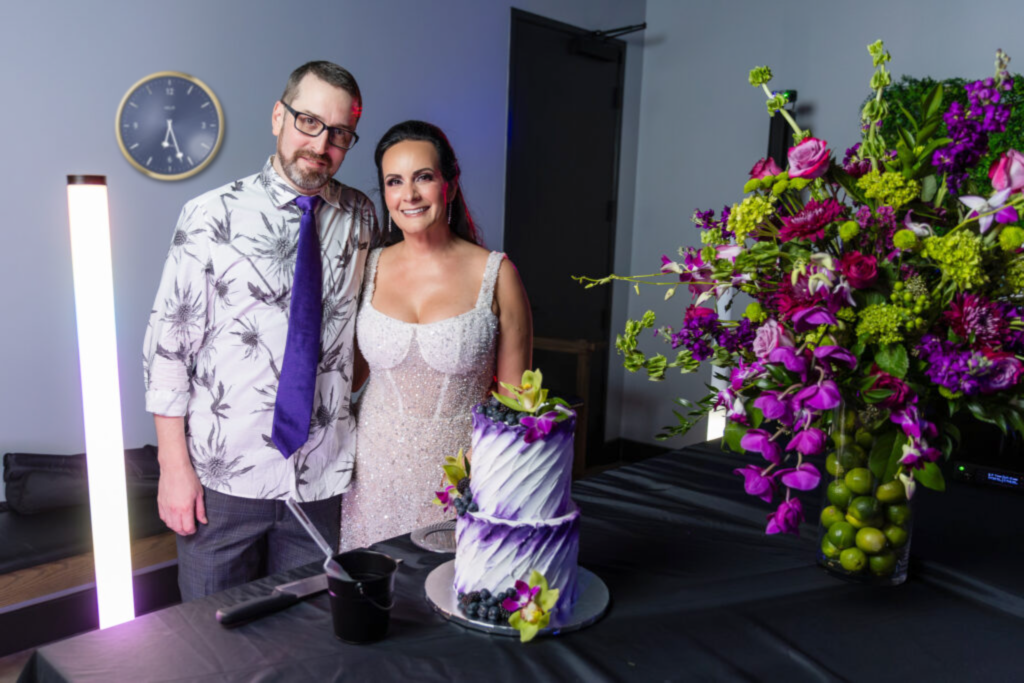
6:27
